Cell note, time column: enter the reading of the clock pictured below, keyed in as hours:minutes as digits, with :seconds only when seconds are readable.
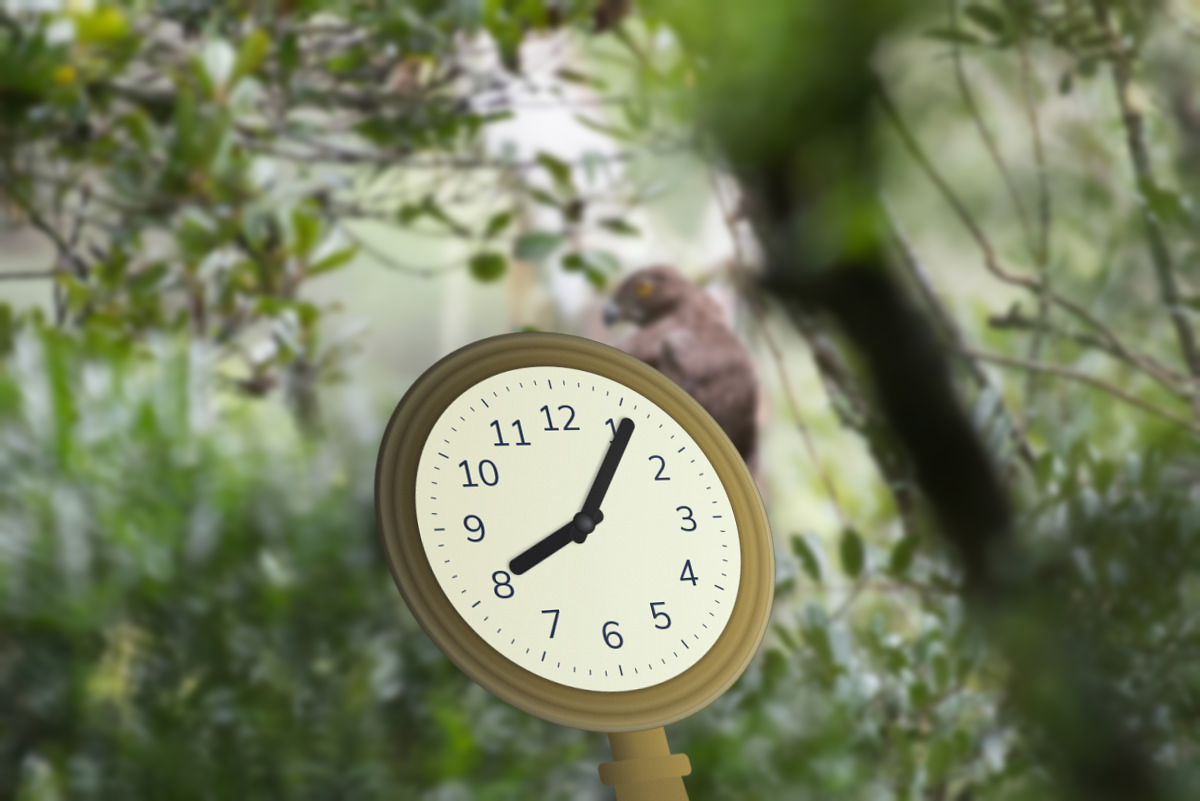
8:06
